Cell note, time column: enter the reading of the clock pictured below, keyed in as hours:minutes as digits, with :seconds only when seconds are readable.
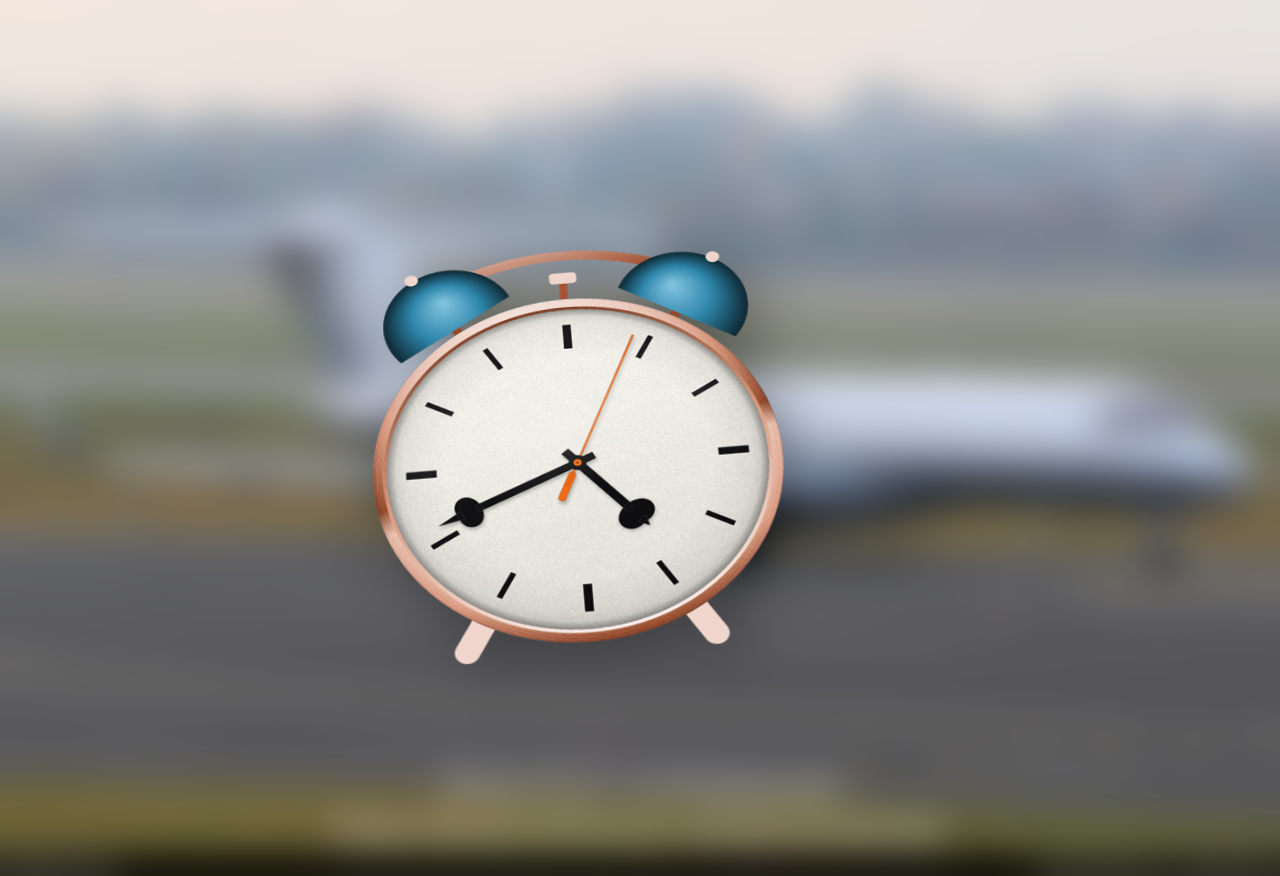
4:41:04
